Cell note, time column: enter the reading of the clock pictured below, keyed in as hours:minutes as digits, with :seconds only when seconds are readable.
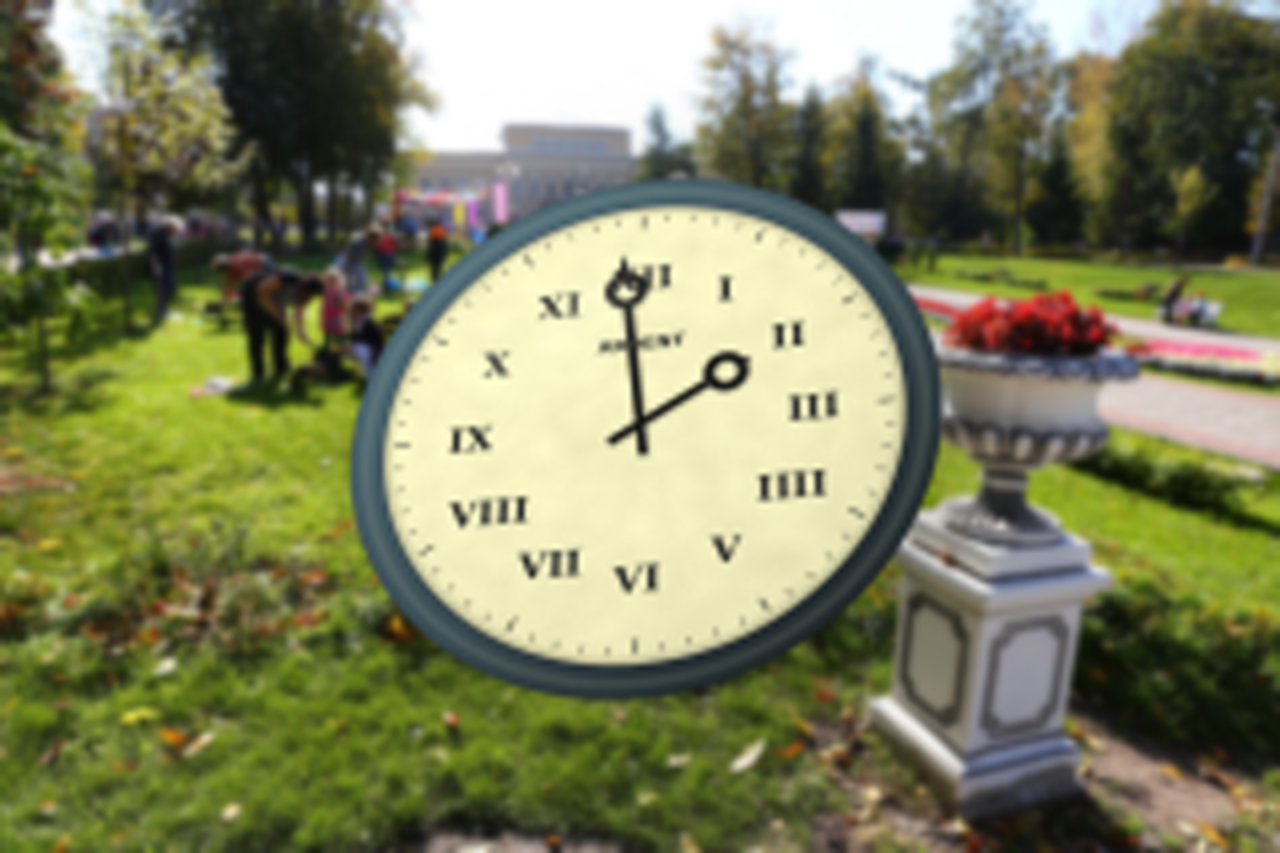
1:59
